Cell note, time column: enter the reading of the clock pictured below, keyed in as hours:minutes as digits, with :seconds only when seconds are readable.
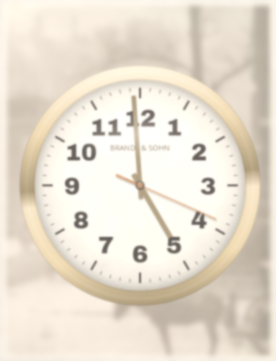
4:59:19
